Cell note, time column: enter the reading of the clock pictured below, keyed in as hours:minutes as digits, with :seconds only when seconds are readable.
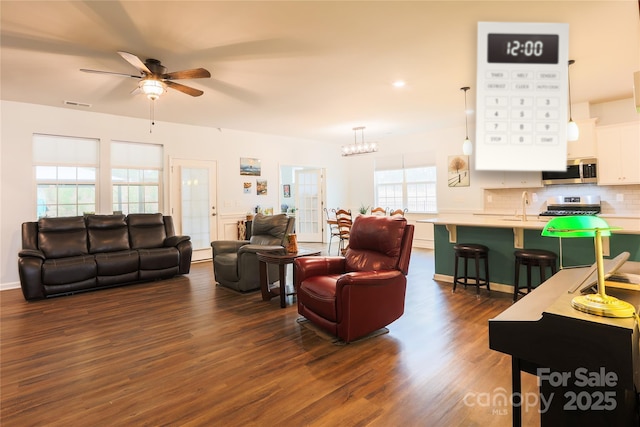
12:00
